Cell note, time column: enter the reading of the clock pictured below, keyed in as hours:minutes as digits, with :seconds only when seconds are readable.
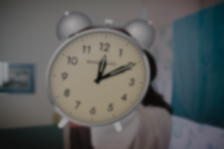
12:10
